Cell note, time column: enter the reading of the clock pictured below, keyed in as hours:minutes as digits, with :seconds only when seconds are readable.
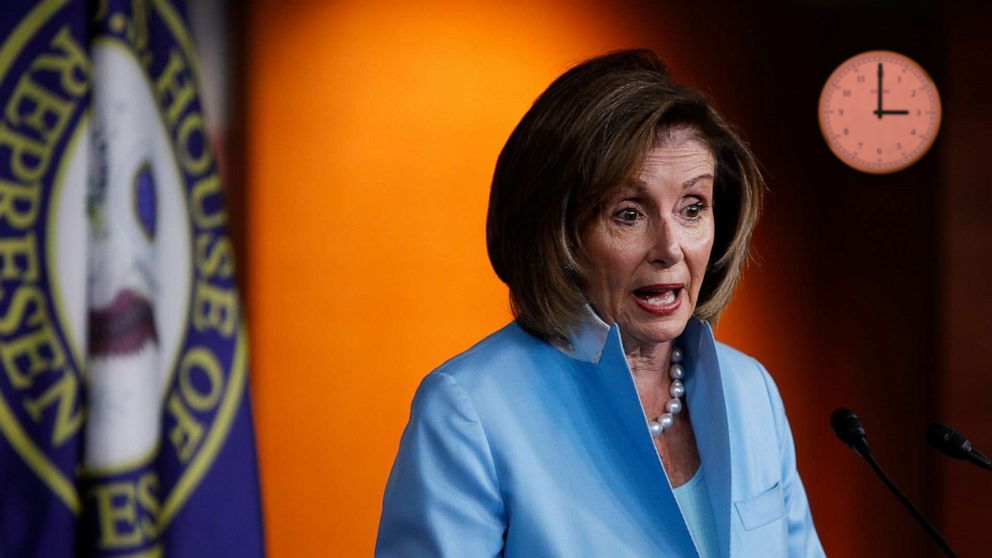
3:00
